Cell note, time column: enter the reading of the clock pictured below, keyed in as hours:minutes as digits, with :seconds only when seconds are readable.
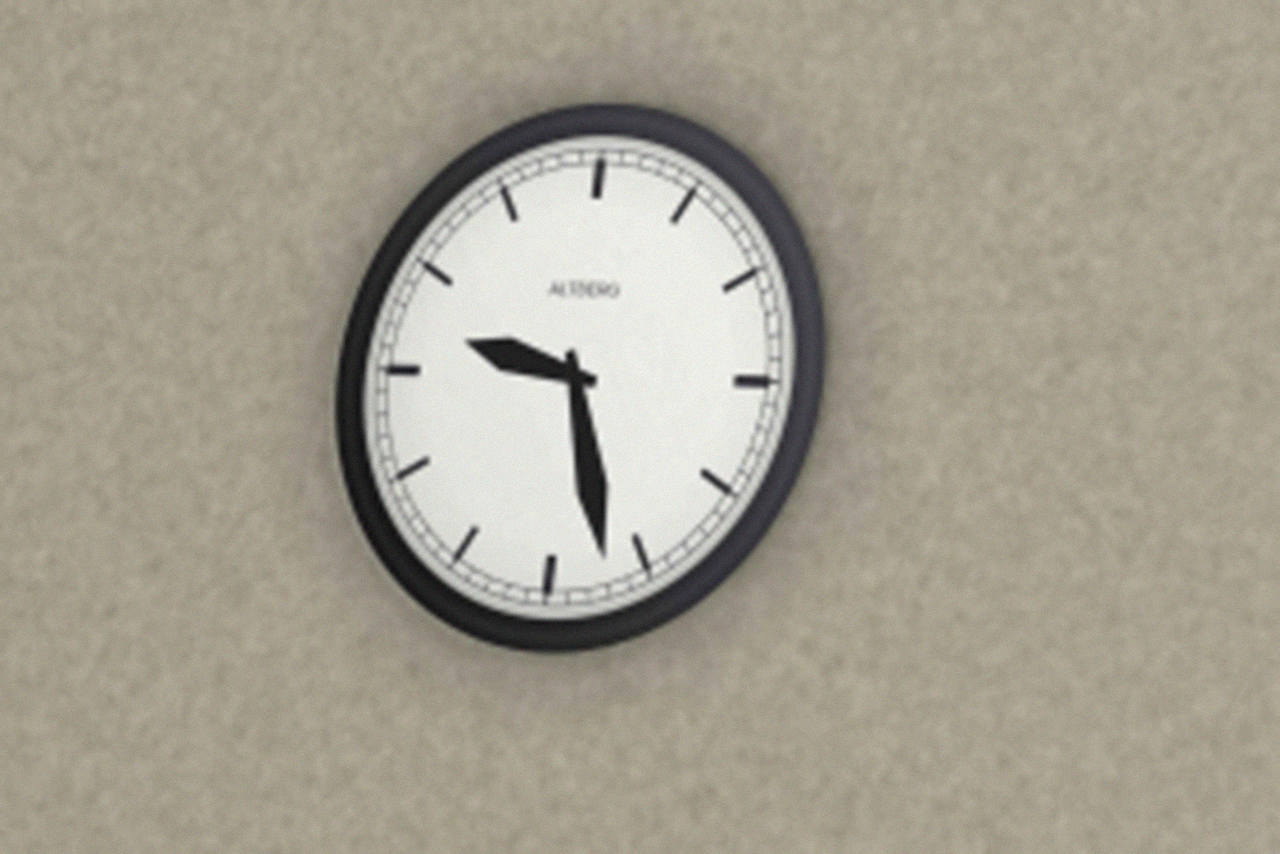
9:27
